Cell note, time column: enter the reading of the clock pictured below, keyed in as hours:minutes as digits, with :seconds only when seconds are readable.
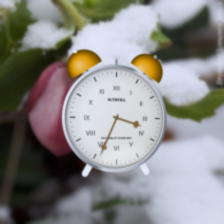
3:34
